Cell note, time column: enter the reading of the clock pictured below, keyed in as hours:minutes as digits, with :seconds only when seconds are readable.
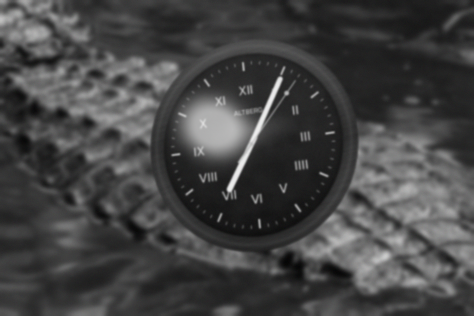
7:05:07
